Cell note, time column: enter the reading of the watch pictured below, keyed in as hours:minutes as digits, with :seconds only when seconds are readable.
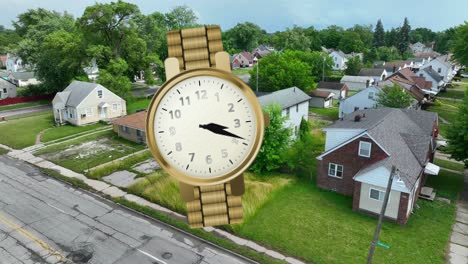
3:19
